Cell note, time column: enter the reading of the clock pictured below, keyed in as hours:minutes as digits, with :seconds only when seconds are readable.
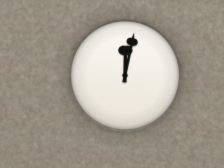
12:02
